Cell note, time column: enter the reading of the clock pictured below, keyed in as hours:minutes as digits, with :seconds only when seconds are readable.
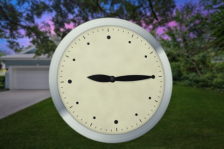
9:15
